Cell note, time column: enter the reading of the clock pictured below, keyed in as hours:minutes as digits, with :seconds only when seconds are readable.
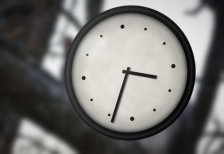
3:34
